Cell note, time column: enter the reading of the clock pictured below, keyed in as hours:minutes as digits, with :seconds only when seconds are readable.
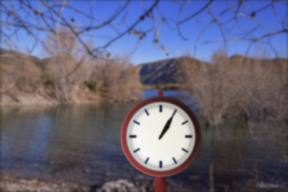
1:05
